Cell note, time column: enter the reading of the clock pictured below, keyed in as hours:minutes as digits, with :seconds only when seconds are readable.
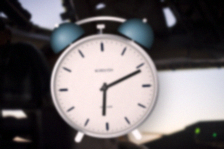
6:11
